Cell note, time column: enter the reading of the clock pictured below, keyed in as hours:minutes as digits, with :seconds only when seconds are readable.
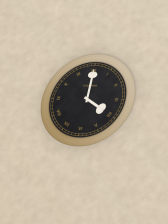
4:00
